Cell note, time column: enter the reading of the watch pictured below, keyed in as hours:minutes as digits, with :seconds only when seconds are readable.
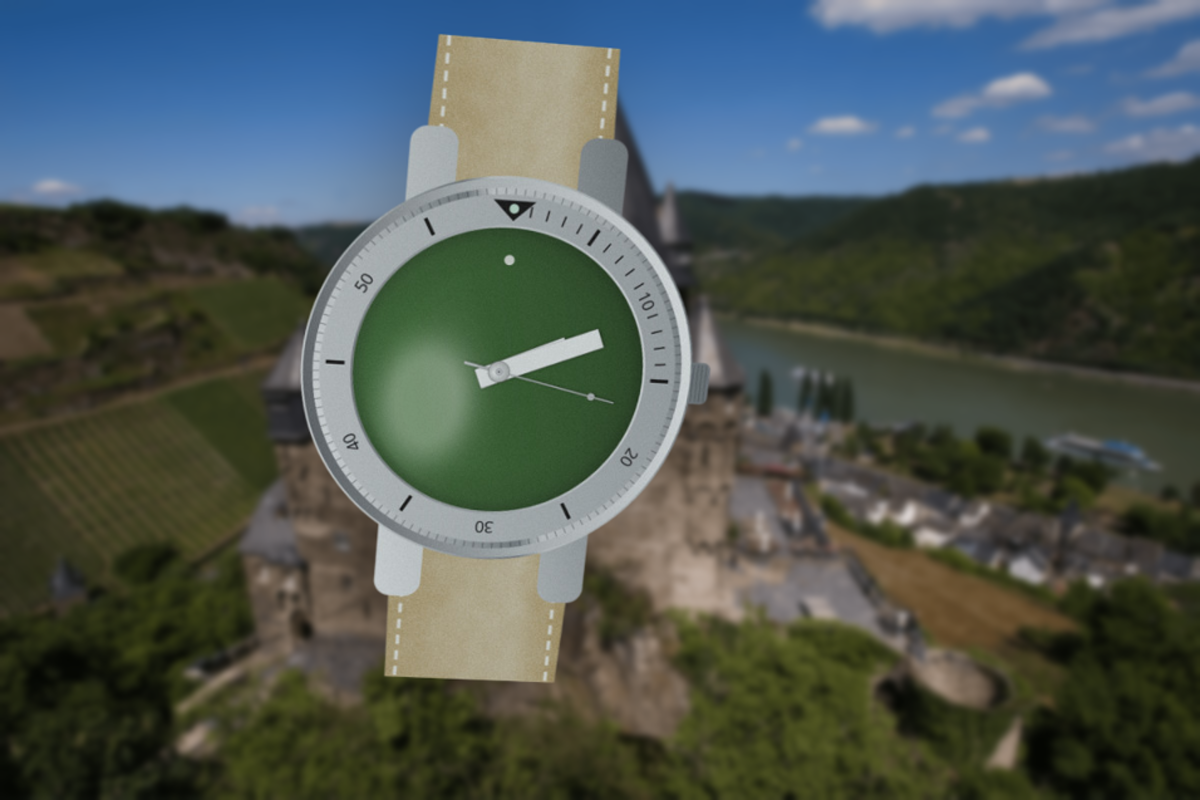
2:11:17
